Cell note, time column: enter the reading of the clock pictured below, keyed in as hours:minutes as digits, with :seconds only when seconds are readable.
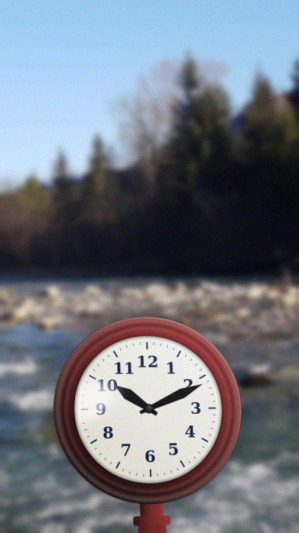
10:11
